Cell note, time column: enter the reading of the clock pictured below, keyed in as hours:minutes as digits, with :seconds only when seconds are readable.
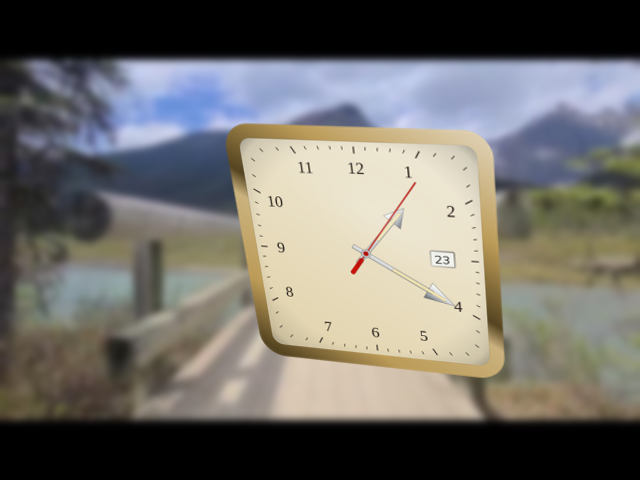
1:20:06
